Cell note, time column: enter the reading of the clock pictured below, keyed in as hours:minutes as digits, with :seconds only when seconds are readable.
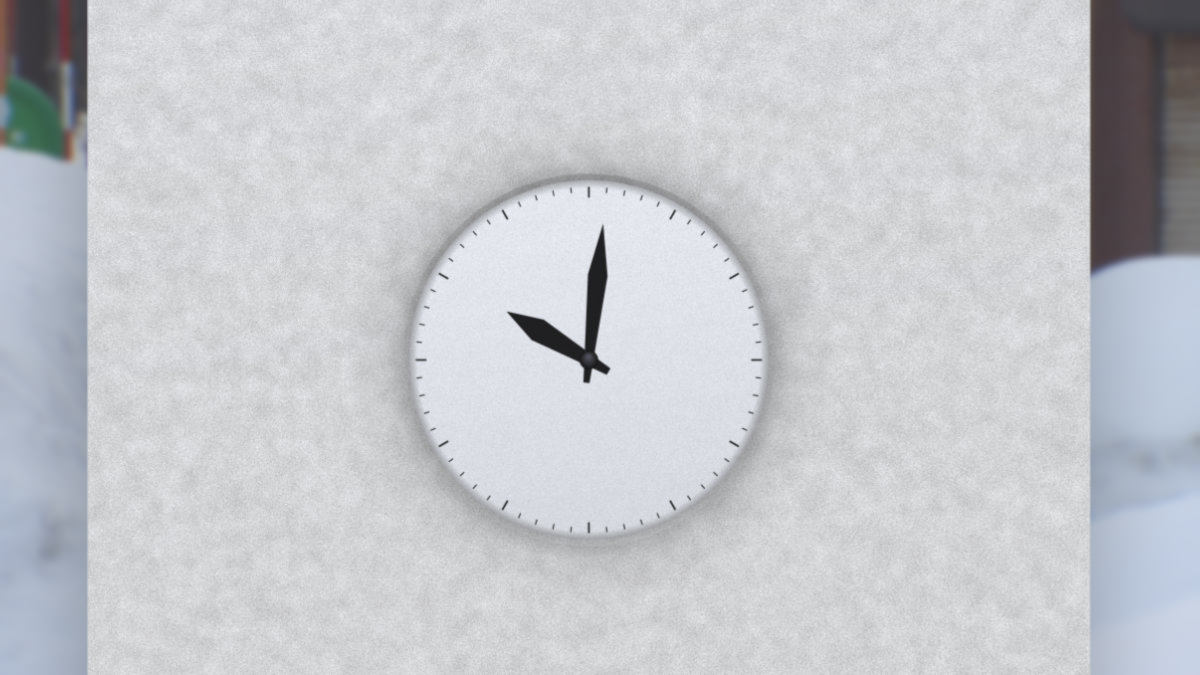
10:01
